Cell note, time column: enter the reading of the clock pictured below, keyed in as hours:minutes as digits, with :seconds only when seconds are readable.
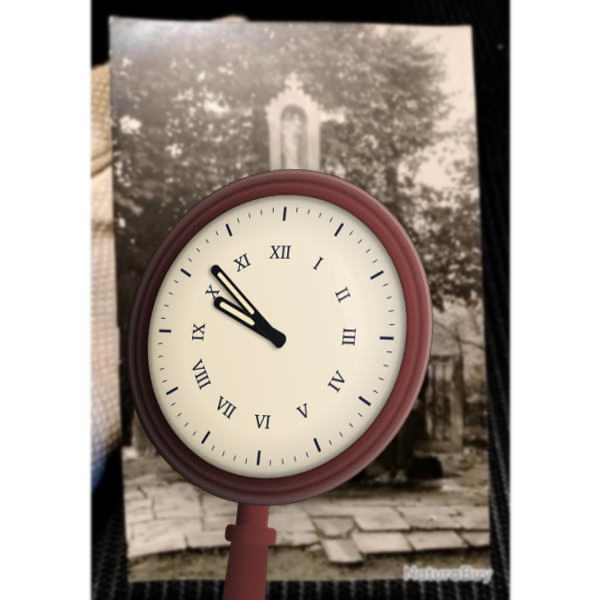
9:52
